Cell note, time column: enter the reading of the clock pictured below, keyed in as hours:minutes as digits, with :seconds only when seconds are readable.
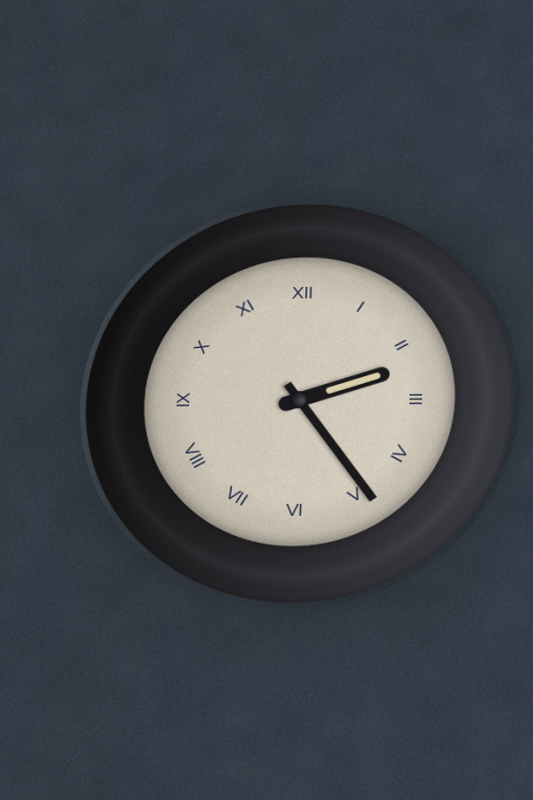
2:24
